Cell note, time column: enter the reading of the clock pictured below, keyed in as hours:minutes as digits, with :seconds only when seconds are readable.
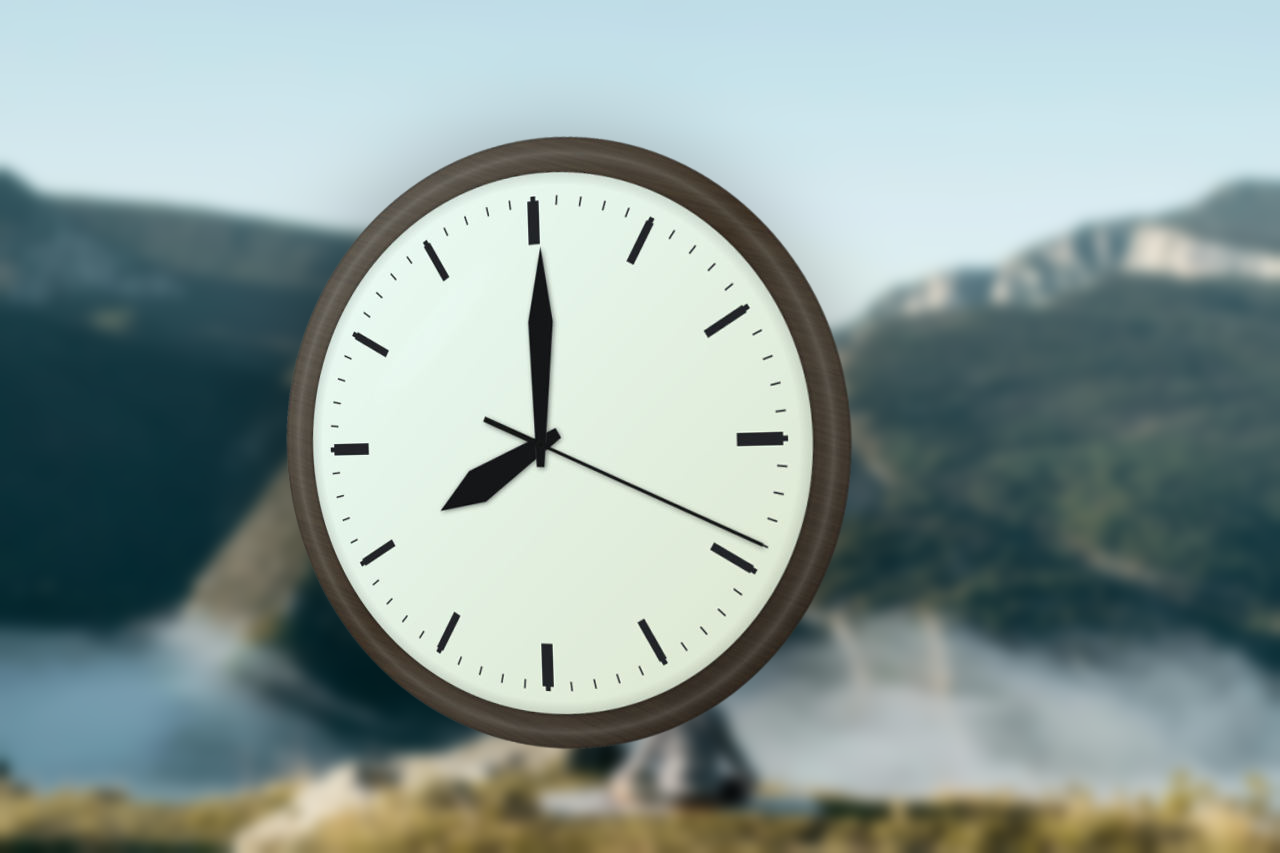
8:00:19
